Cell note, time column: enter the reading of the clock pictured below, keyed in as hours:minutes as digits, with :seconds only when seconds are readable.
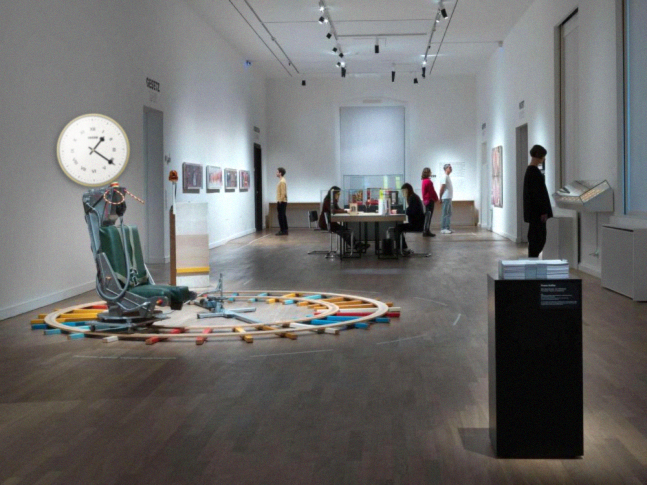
1:21
